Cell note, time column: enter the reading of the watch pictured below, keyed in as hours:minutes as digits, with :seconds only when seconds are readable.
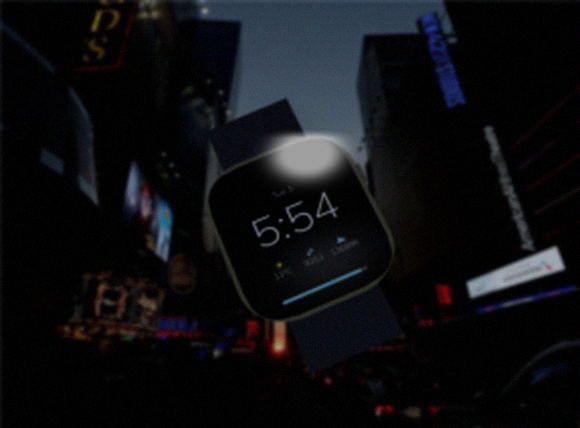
5:54
